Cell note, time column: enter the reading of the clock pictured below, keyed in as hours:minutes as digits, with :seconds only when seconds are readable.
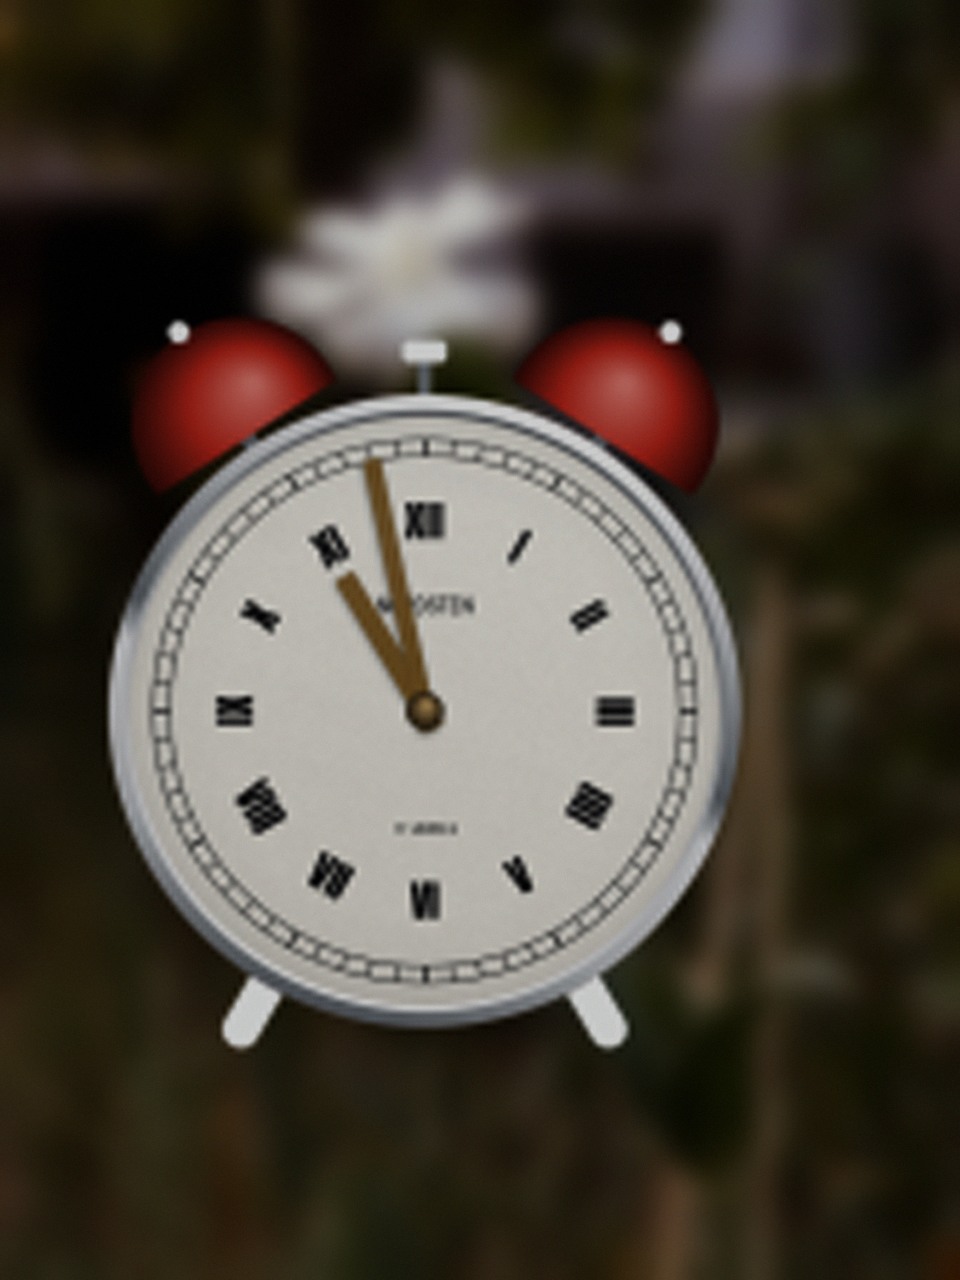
10:58
